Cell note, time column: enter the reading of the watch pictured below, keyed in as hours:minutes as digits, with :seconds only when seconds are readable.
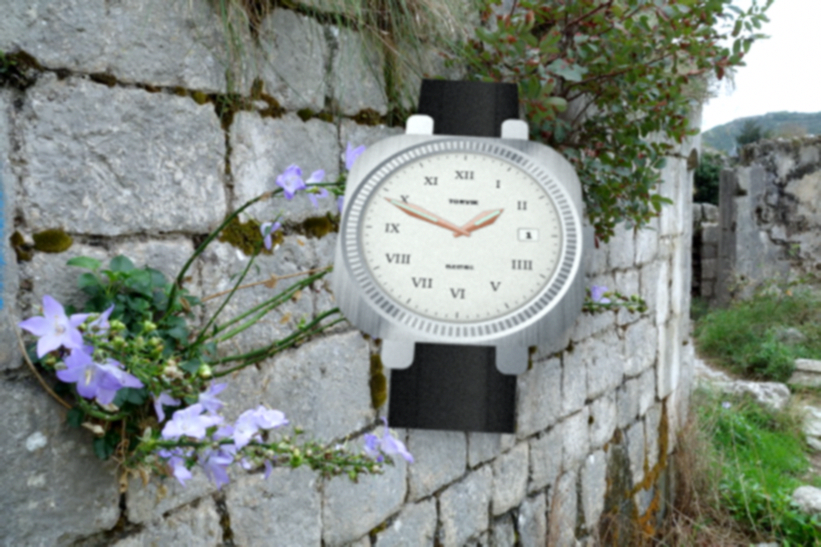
1:49
